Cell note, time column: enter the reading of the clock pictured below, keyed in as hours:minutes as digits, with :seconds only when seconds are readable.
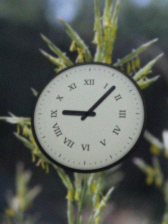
9:07
